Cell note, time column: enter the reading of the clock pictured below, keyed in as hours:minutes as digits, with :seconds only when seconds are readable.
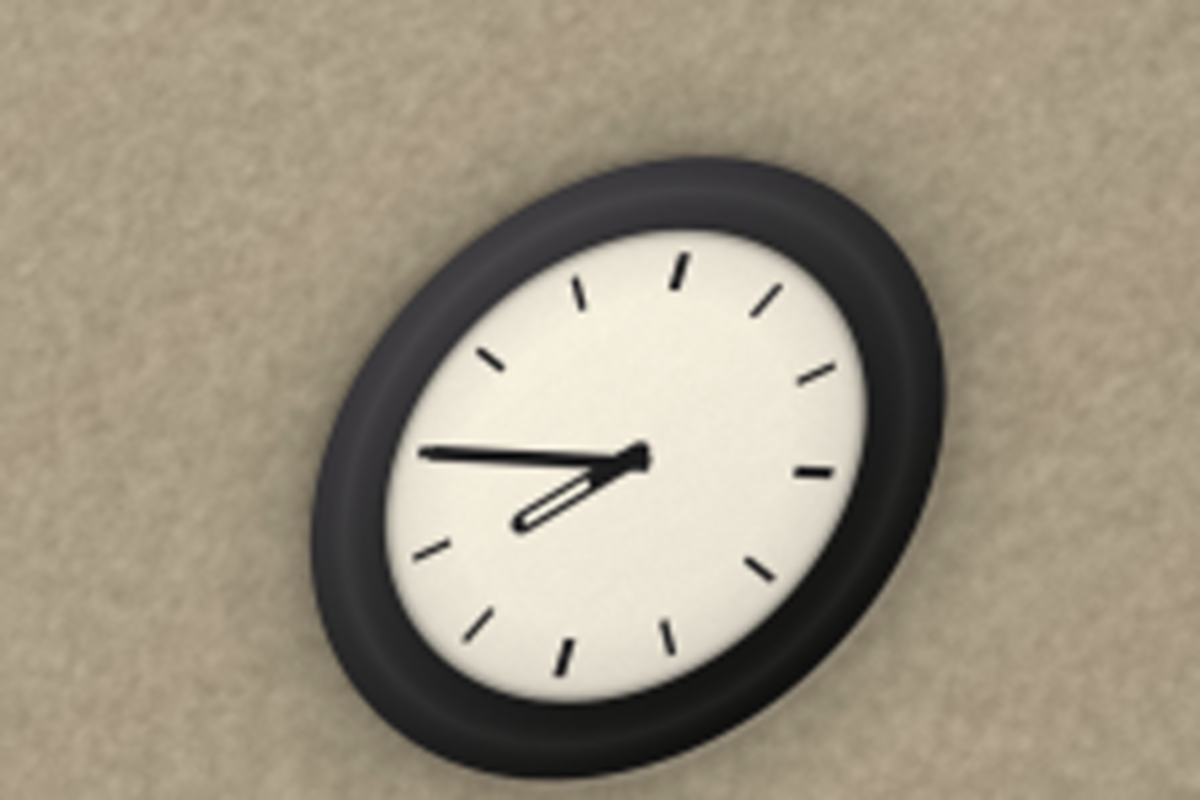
7:45
